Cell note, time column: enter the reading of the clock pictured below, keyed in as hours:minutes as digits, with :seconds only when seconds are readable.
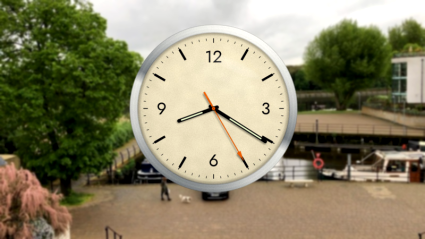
8:20:25
